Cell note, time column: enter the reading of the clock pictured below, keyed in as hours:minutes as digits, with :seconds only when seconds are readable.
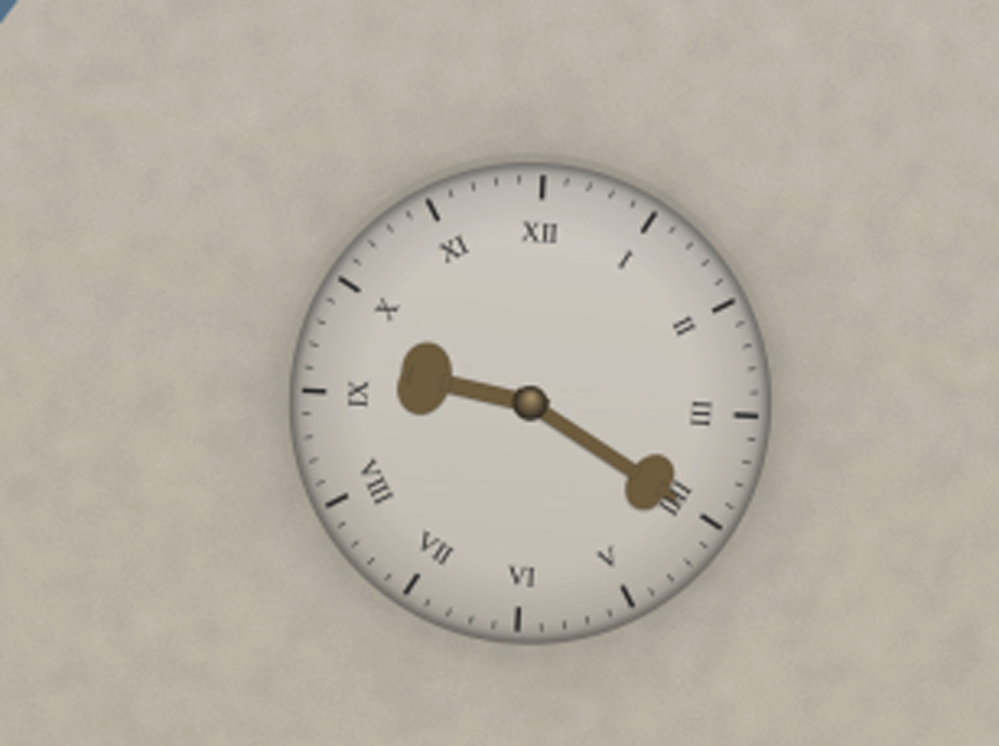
9:20
